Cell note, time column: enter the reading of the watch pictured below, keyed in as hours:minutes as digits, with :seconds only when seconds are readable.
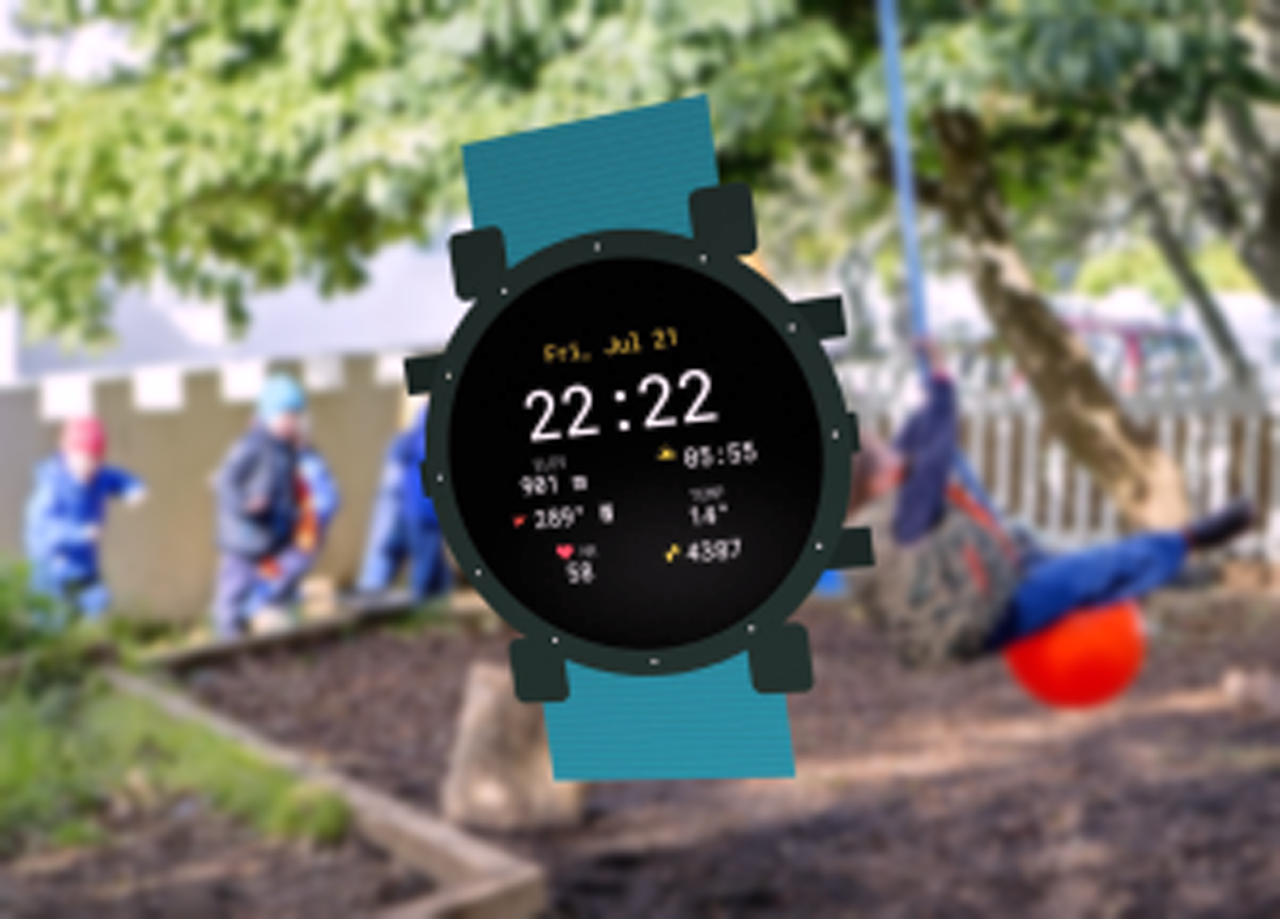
22:22
